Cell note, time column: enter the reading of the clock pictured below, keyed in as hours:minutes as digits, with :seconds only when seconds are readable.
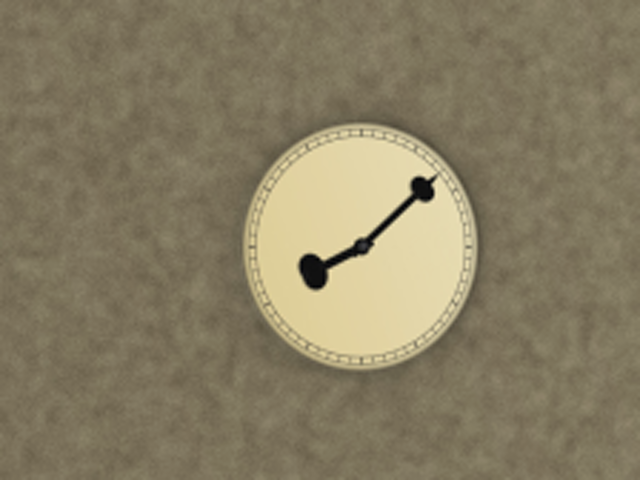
8:08
